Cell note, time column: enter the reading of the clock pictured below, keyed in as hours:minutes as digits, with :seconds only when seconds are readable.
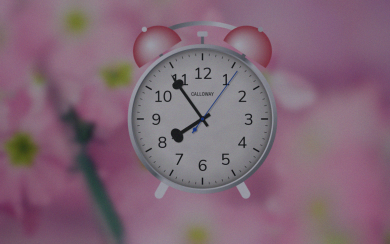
7:54:06
